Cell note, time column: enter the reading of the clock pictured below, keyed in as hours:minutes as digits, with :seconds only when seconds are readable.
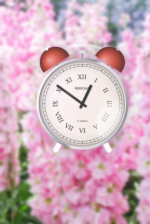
12:51
